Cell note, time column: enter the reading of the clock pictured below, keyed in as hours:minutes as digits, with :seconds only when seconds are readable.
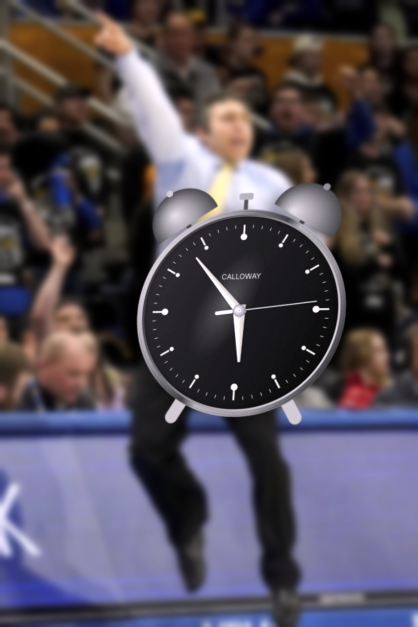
5:53:14
